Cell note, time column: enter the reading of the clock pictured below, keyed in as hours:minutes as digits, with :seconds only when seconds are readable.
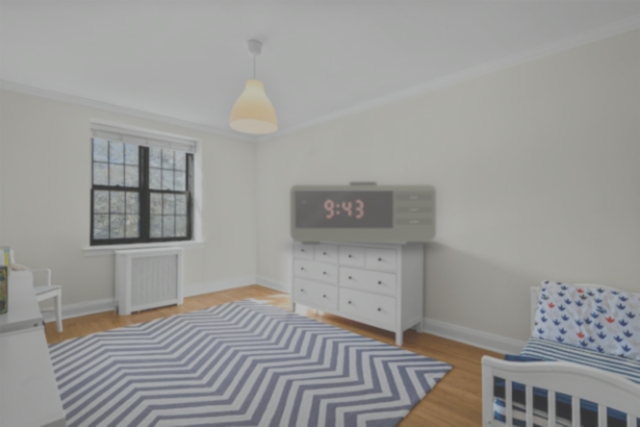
9:43
